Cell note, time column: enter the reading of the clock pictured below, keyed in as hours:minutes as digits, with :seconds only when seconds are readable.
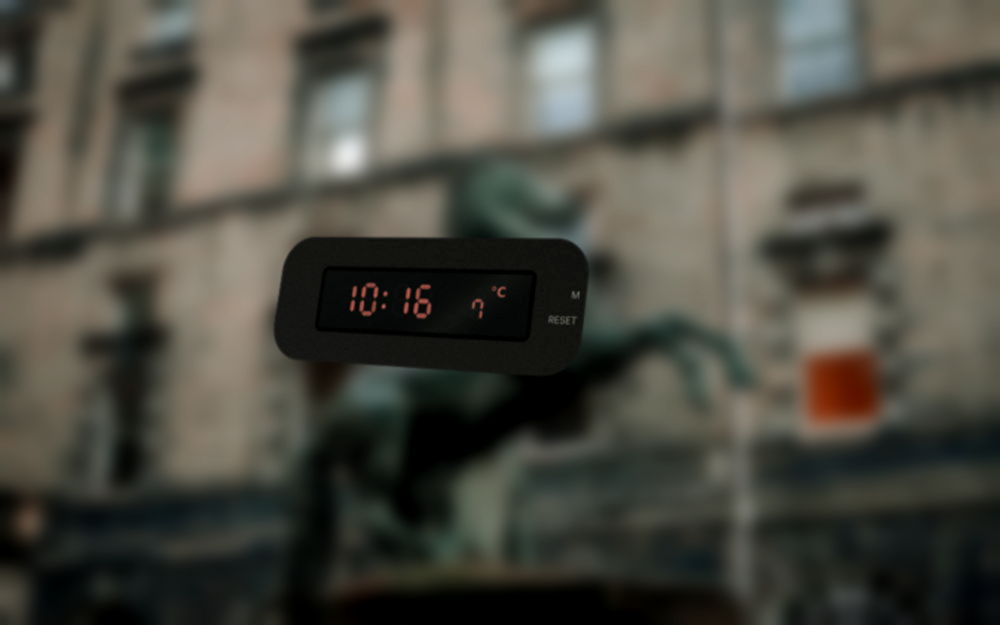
10:16
